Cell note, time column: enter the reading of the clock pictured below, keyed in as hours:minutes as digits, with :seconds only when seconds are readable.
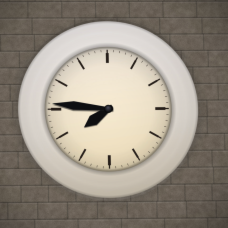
7:46
